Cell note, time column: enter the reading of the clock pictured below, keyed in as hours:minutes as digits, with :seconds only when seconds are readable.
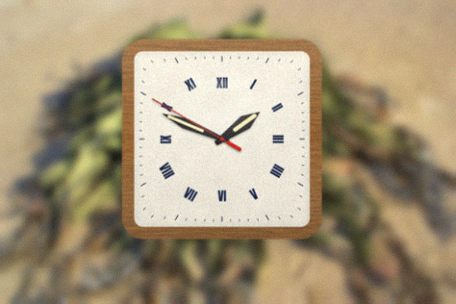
1:48:50
